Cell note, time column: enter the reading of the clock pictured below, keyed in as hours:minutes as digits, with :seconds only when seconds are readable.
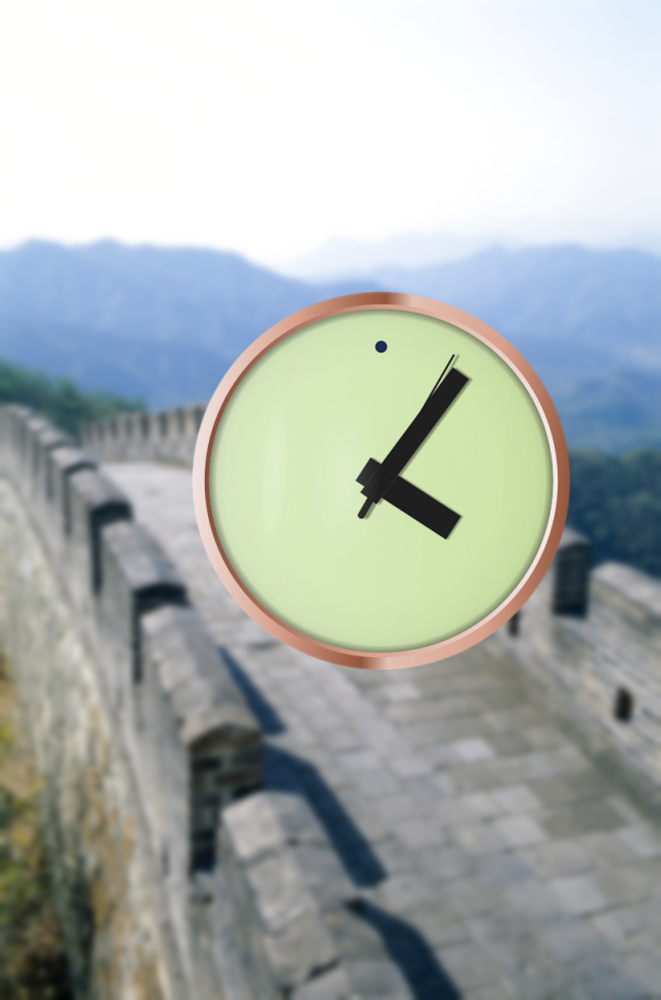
4:06:05
